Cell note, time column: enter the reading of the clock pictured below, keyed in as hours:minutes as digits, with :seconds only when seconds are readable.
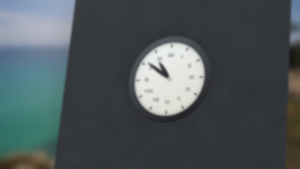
10:51
